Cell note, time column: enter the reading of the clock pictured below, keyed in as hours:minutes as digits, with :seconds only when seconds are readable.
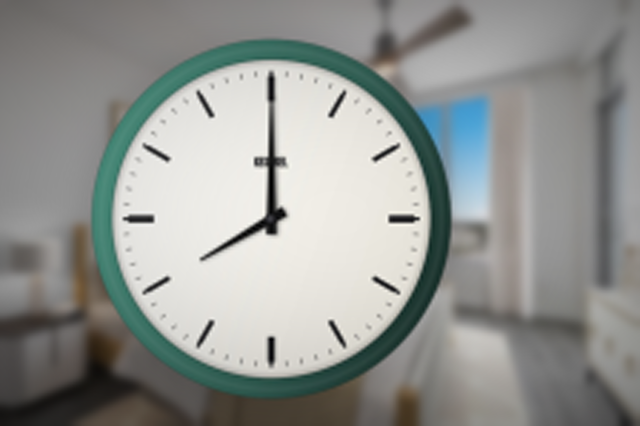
8:00
